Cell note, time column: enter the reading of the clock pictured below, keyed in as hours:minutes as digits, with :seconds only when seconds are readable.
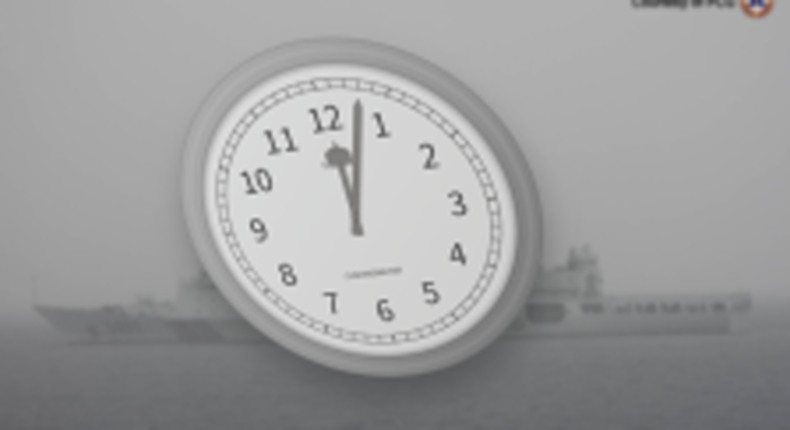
12:03
